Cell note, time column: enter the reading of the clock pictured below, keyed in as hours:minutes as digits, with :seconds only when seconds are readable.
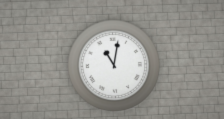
11:02
